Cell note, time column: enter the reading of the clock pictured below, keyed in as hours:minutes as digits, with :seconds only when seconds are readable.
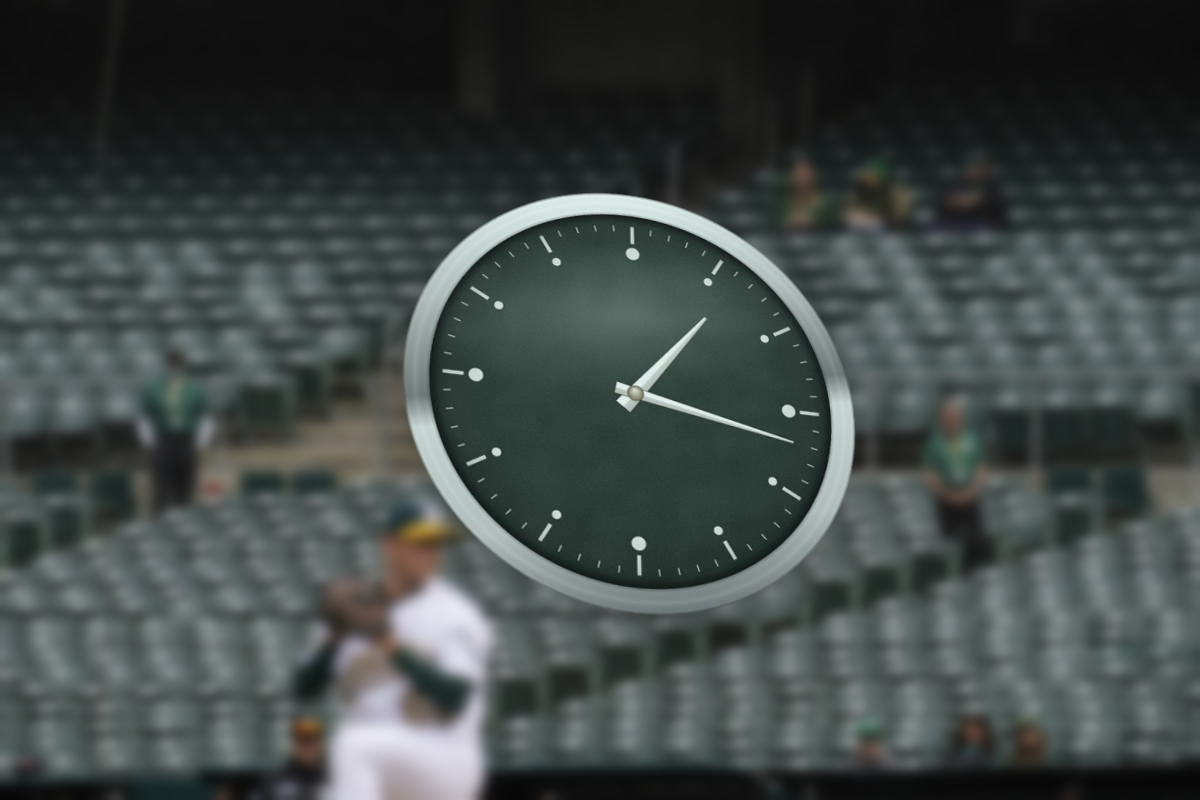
1:17
